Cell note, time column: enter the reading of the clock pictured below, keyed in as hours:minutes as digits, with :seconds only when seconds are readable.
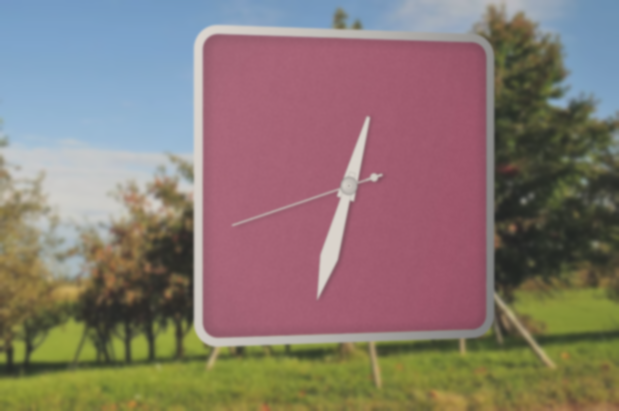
12:32:42
